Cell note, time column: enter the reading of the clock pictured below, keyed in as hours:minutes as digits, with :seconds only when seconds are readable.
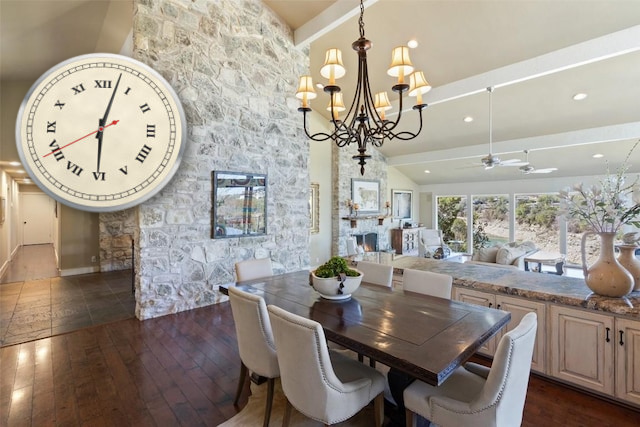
6:02:40
